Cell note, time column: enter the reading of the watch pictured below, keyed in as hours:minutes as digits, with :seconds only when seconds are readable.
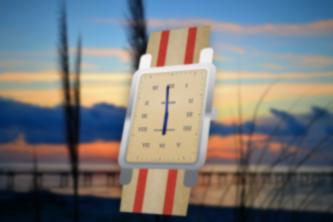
5:59
